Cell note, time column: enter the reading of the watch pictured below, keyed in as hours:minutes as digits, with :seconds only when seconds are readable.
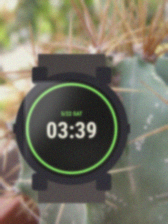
3:39
